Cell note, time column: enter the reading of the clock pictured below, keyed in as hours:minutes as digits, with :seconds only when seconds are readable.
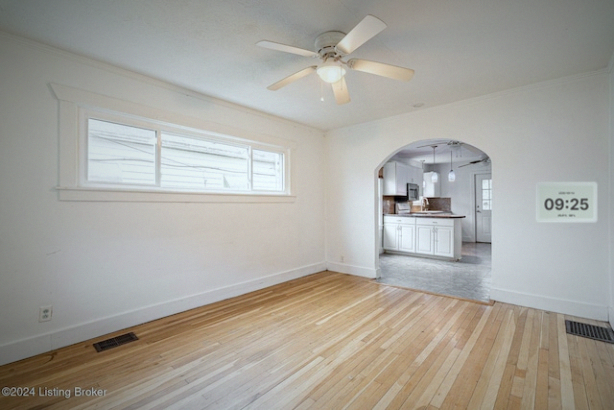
9:25
